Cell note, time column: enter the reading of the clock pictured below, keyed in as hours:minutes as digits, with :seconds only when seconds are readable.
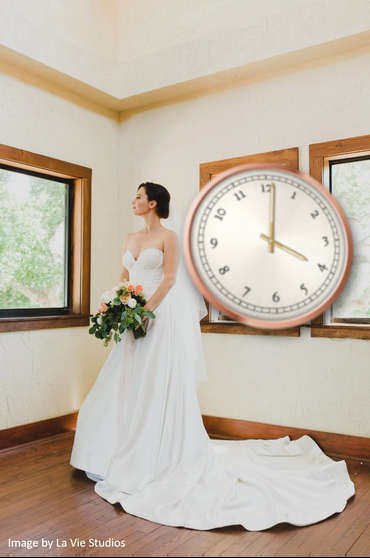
4:01
